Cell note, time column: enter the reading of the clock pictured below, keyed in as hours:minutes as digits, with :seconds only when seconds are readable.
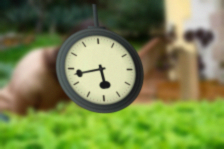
5:43
